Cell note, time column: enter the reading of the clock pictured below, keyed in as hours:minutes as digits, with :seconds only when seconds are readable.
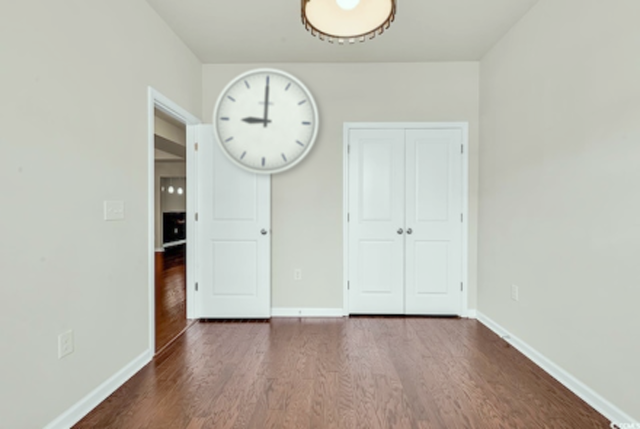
9:00
